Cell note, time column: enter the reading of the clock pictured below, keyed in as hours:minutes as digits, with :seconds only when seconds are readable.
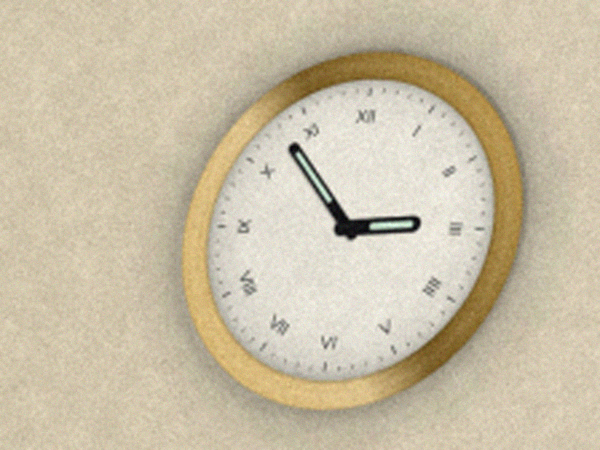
2:53
